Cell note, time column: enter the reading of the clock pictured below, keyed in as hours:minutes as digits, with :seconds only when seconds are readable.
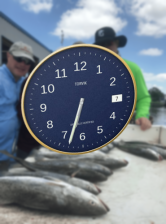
6:33
